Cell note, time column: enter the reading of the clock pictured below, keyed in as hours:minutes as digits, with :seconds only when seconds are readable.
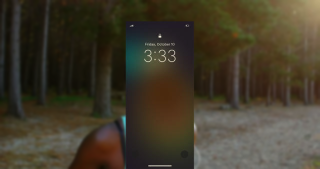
3:33
